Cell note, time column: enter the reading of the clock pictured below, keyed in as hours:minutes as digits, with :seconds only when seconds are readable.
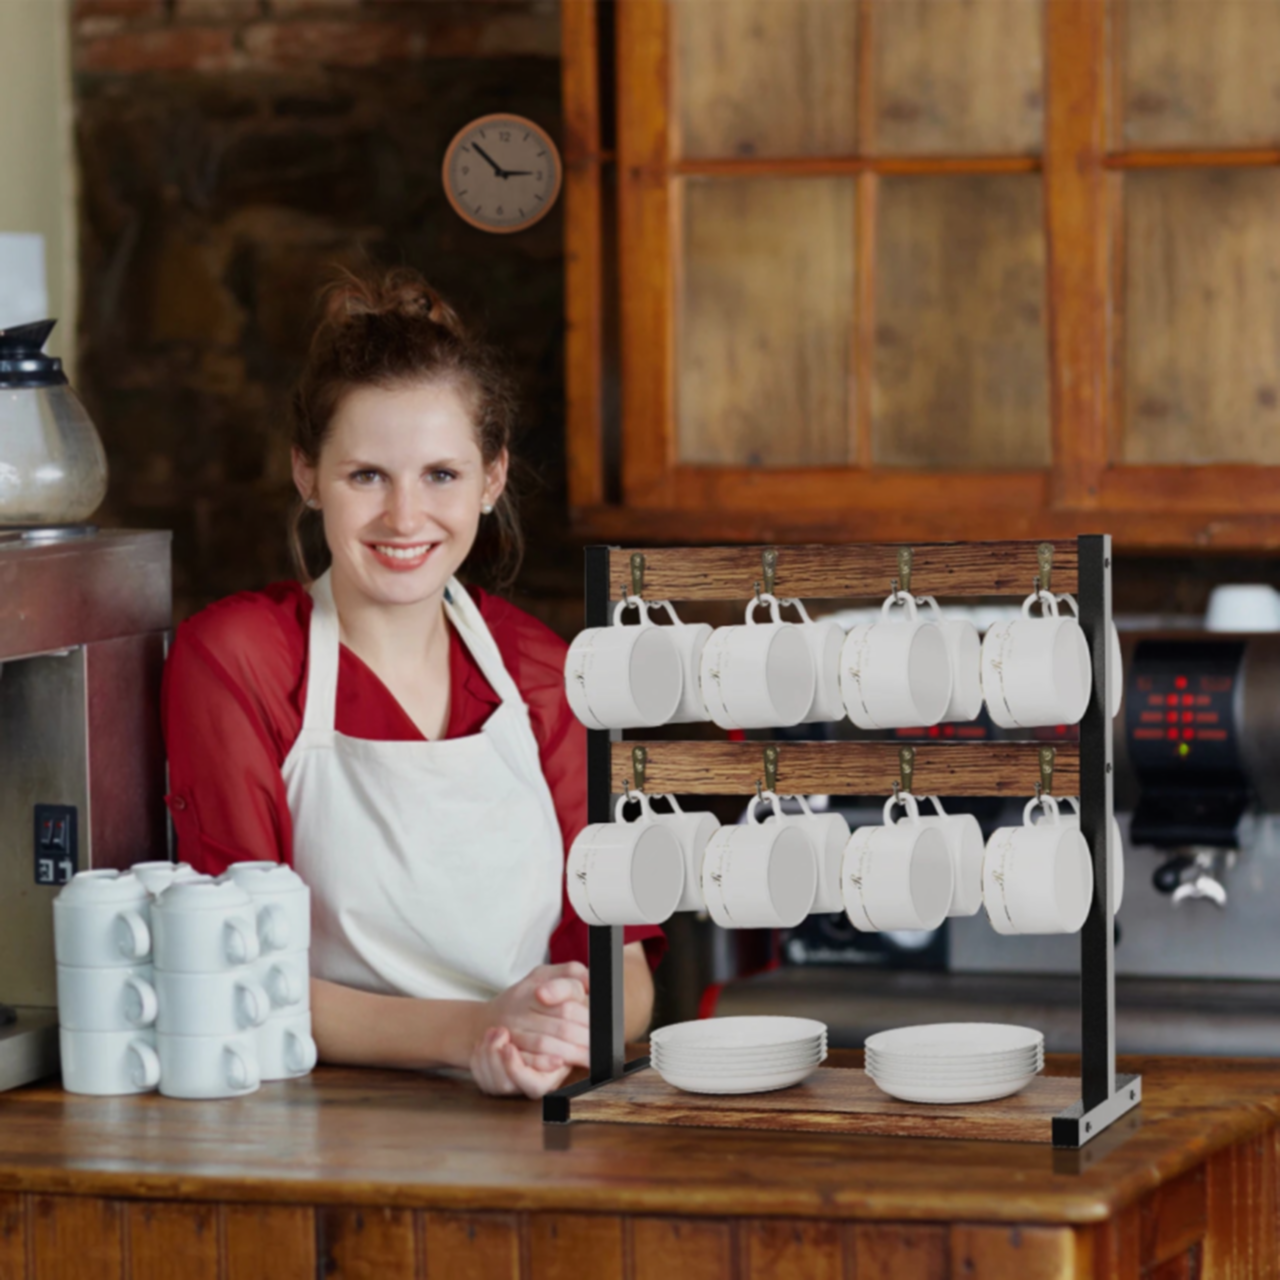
2:52
